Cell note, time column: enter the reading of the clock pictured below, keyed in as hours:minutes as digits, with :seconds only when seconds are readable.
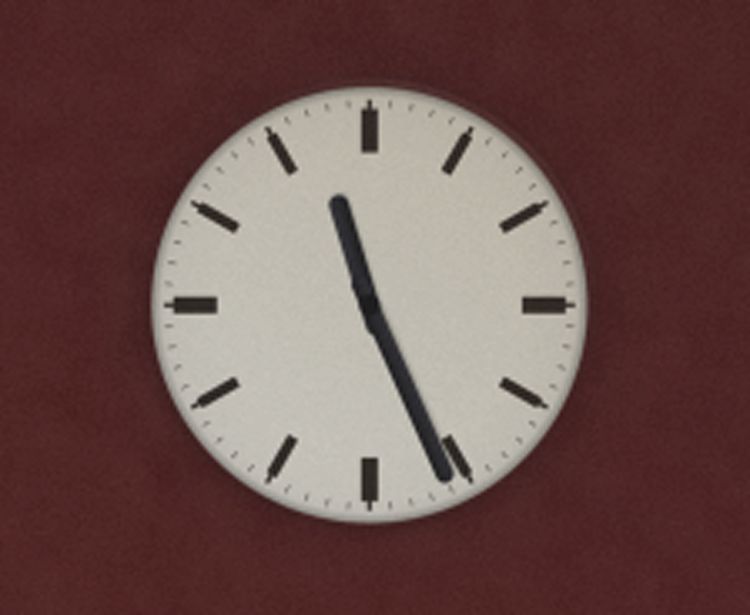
11:26
